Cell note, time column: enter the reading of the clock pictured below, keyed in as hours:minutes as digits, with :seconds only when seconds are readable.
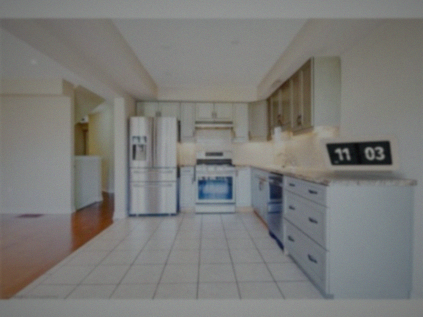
11:03
